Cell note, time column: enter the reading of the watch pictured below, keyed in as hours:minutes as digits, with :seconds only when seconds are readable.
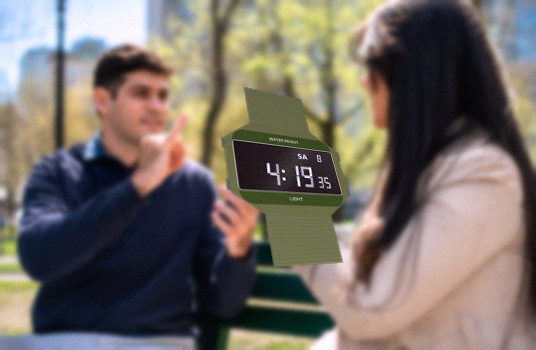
4:19:35
